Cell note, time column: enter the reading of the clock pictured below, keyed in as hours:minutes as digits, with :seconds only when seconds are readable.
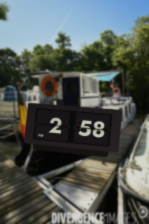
2:58
